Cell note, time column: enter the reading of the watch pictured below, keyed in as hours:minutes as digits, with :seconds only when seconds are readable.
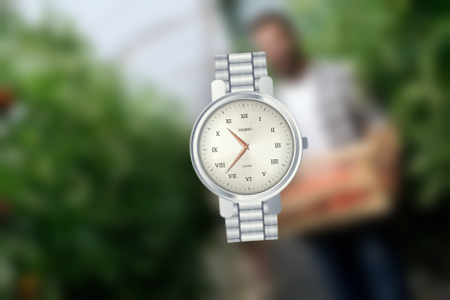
10:37
